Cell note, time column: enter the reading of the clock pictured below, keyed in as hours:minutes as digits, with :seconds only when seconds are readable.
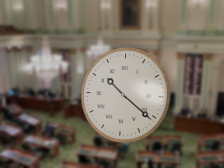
10:21
